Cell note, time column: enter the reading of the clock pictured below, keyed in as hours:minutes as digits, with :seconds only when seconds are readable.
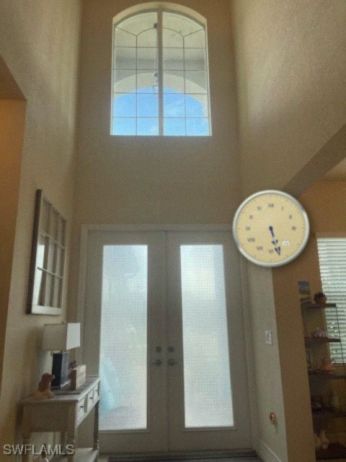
5:27
